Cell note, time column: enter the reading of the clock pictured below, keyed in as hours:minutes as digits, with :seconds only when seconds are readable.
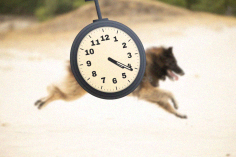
4:21
